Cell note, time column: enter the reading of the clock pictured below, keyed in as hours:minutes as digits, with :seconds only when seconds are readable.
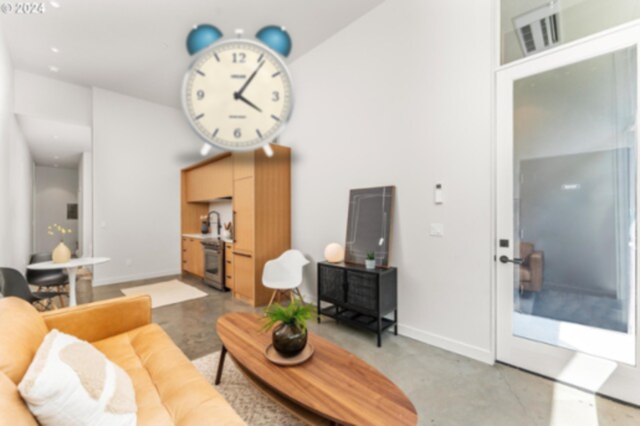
4:06
